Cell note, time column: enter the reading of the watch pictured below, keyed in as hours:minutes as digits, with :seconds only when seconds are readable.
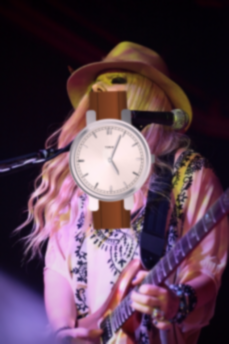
5:04
